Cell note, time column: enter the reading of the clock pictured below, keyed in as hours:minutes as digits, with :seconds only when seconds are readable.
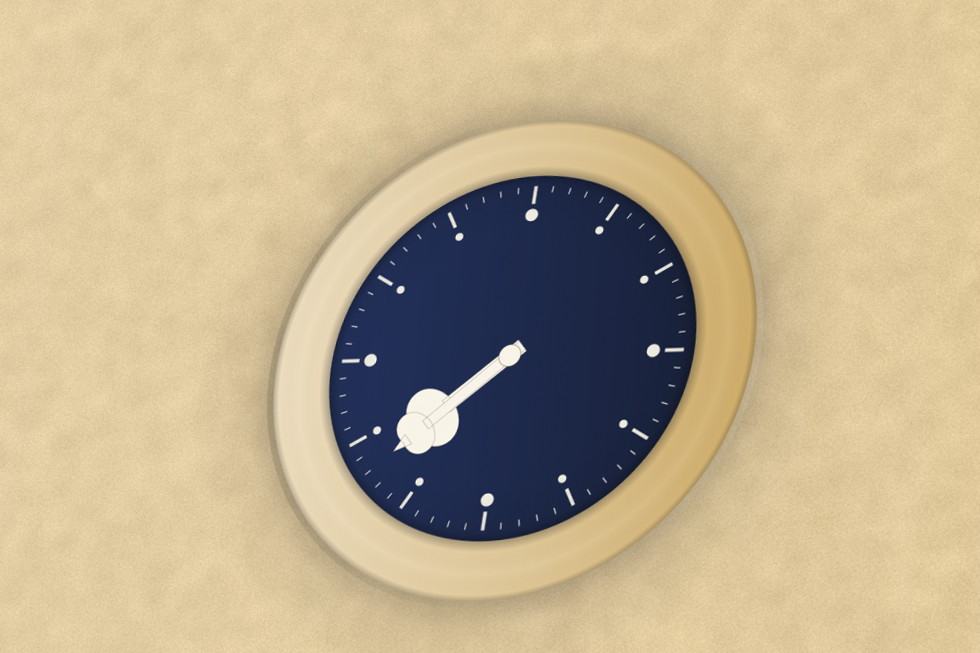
7:38
